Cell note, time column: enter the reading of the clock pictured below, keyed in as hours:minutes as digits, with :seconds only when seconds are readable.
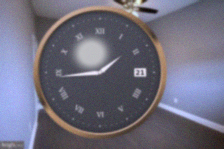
1:44
